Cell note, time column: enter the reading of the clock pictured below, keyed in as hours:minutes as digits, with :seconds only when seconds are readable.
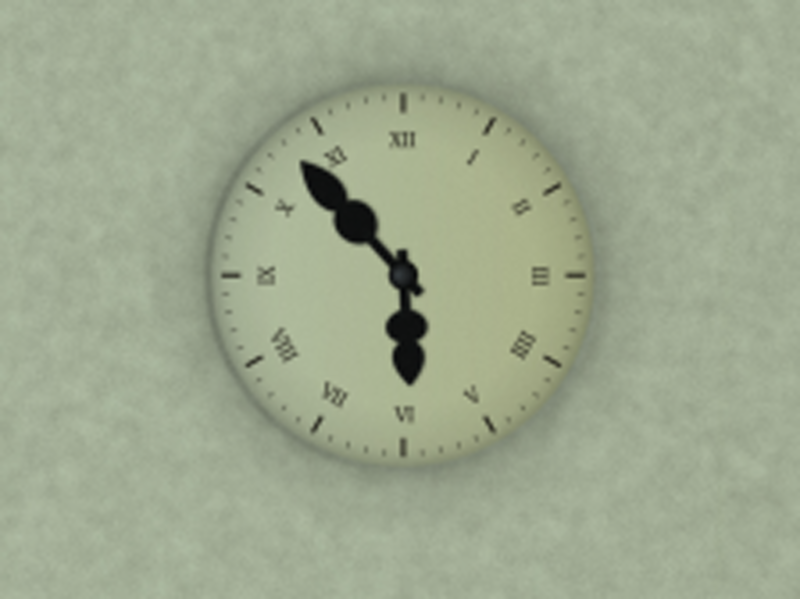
5:53
